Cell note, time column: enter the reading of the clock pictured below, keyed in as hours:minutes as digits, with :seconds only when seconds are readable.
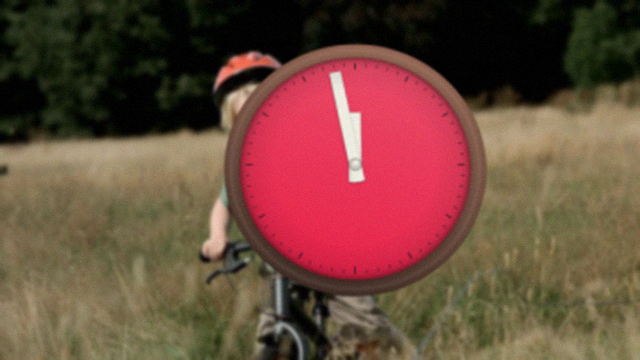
11:58
